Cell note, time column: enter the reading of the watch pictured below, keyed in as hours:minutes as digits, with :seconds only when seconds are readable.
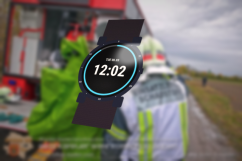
12:02
